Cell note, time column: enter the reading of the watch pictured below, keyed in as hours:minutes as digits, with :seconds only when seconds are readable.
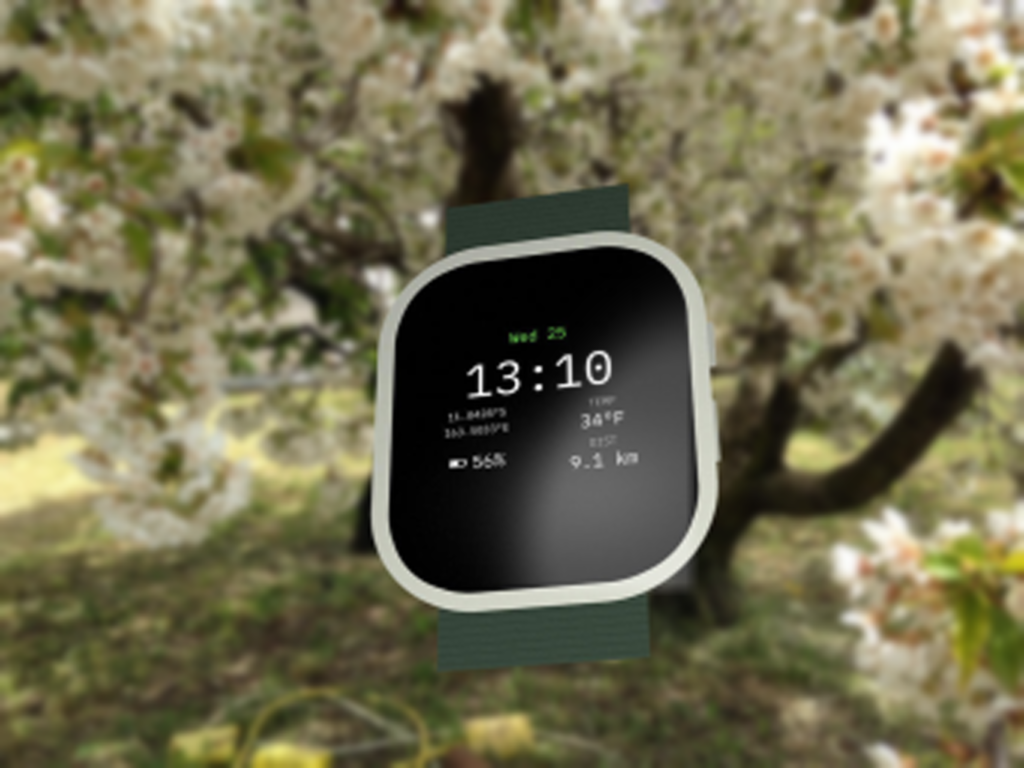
13:10
